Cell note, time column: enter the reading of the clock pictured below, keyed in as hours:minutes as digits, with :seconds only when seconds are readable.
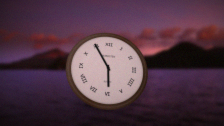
5:55
